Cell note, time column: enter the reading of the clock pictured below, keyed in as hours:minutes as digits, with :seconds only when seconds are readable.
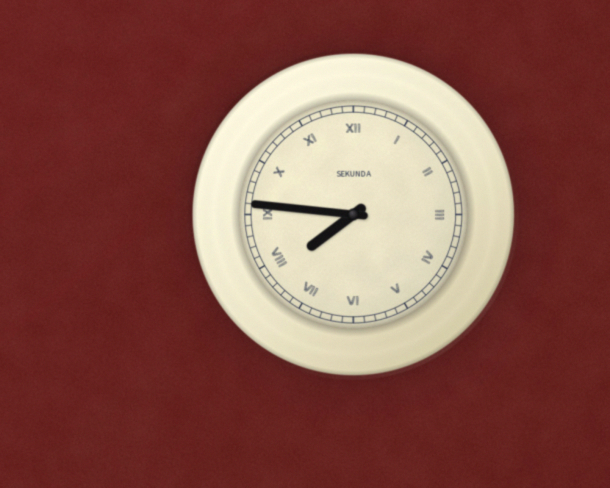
7:46
